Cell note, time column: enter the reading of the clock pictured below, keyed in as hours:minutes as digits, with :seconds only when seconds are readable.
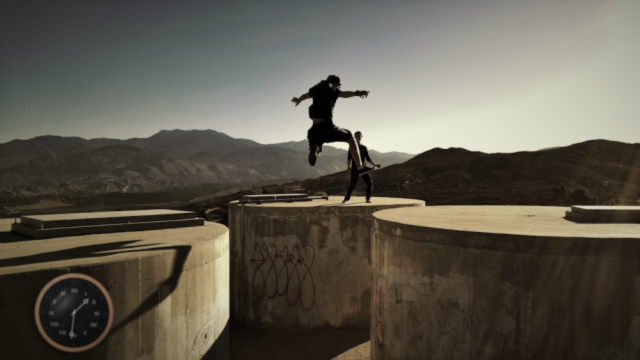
1:31
